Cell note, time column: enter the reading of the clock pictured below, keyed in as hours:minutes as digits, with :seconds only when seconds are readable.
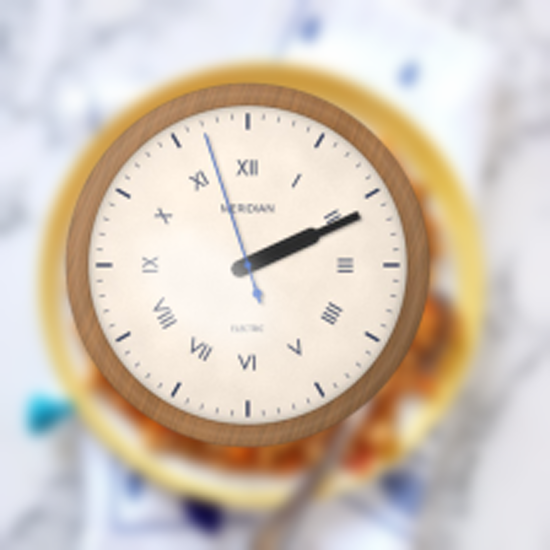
2:10:57
